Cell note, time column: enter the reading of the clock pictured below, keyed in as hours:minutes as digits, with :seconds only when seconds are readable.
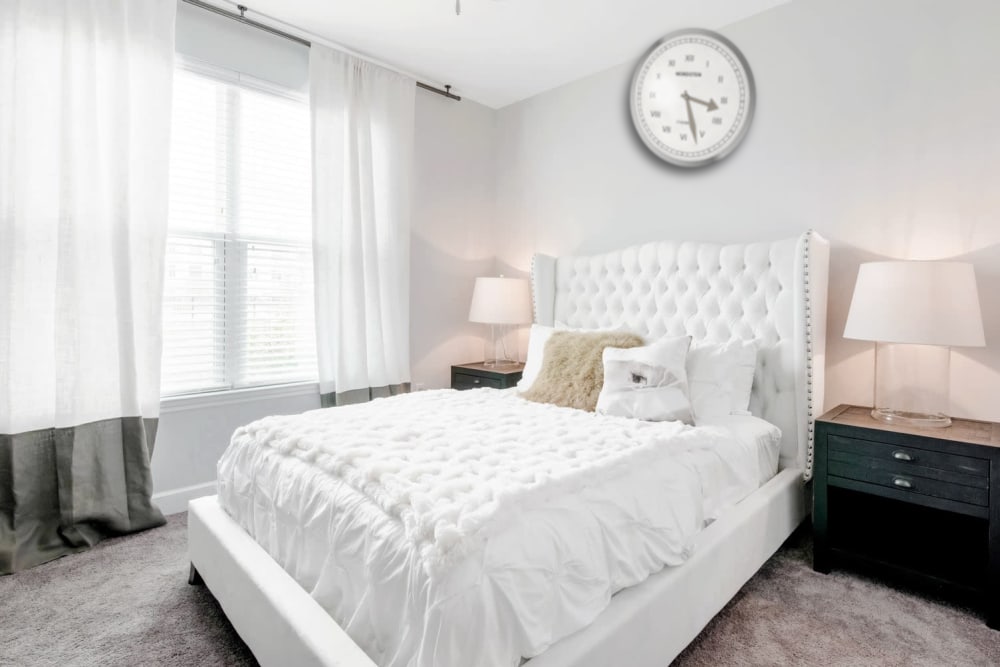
3:27
